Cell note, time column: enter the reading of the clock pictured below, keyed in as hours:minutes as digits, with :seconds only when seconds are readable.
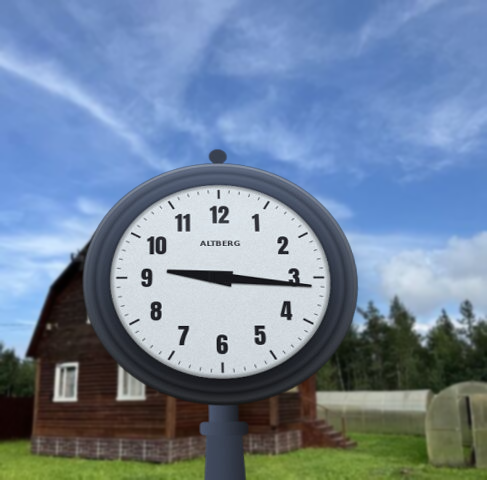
9:16
